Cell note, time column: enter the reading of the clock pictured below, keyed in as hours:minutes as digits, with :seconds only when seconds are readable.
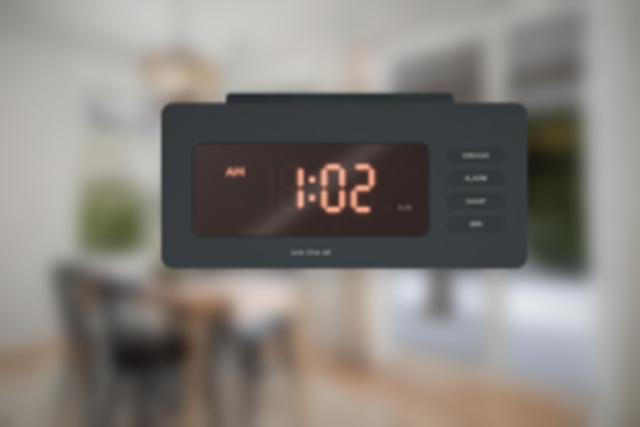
1:02
